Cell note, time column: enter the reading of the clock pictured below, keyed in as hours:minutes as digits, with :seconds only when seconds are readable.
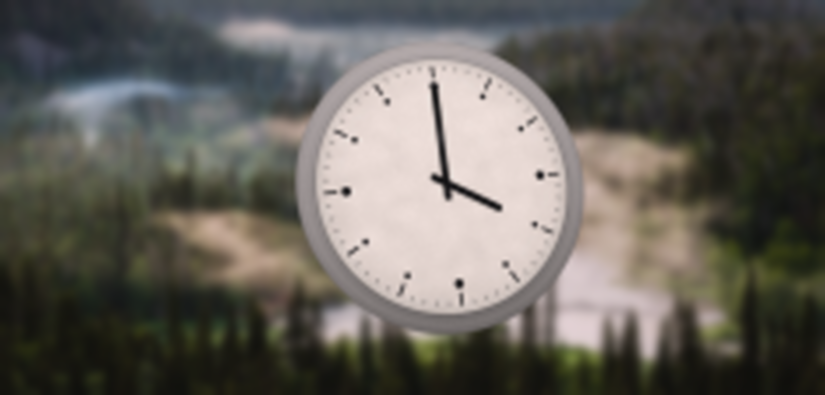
4:00
